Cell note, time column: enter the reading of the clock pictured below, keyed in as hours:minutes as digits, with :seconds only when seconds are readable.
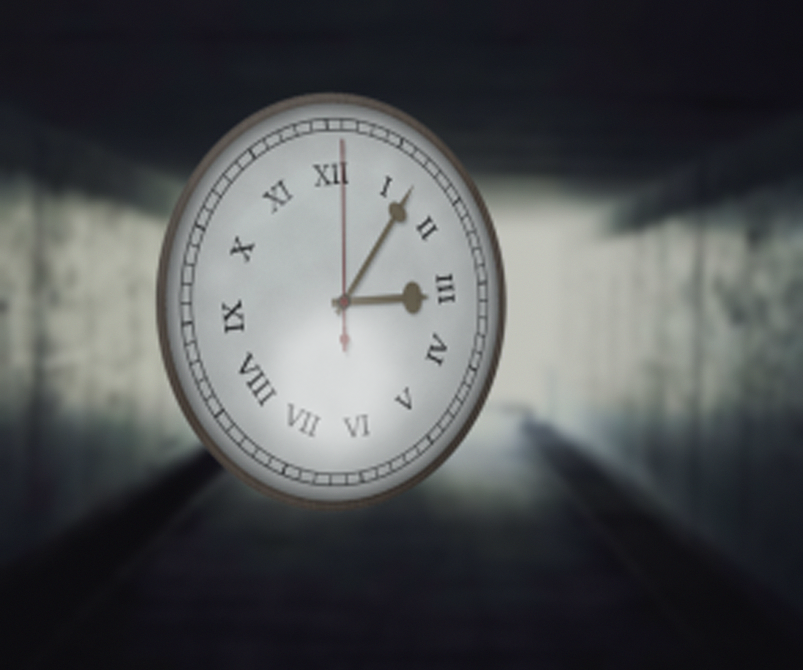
3:07:01
